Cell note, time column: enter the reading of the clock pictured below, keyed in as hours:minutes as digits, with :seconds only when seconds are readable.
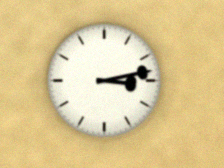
3:13
